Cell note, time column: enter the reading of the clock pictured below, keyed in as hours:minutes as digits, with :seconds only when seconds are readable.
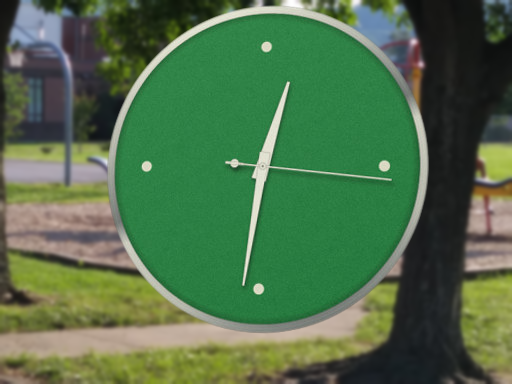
12:31:16
